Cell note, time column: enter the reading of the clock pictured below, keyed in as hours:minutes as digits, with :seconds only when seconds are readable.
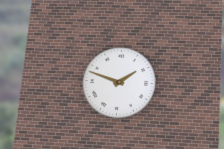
1:48
